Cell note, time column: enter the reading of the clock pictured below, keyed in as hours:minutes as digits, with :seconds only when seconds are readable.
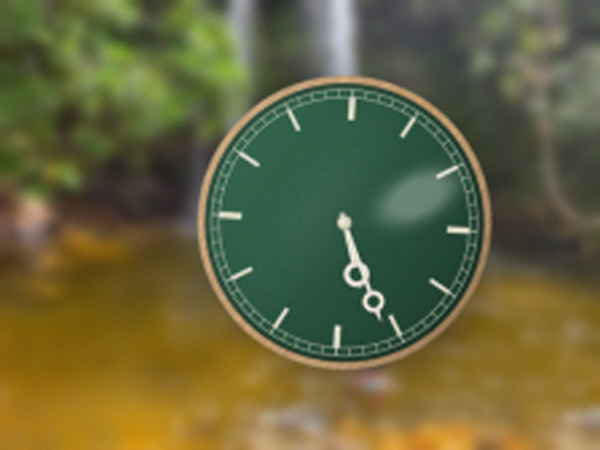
5:26
